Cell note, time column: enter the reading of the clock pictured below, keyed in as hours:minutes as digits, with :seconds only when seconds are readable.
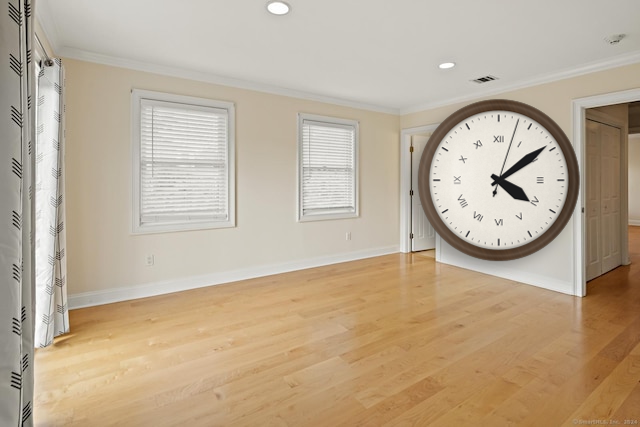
4:09:03
